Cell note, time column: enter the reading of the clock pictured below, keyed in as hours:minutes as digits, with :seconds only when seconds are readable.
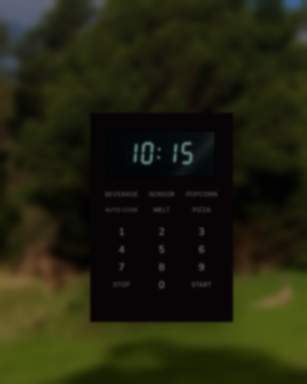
10:15
